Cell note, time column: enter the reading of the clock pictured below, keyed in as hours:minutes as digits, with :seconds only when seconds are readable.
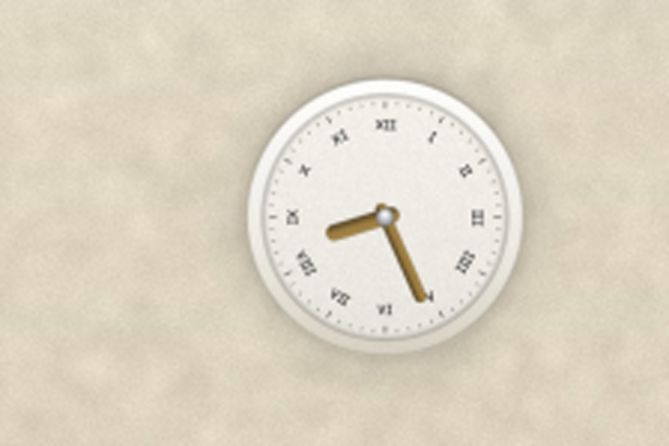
8:26
